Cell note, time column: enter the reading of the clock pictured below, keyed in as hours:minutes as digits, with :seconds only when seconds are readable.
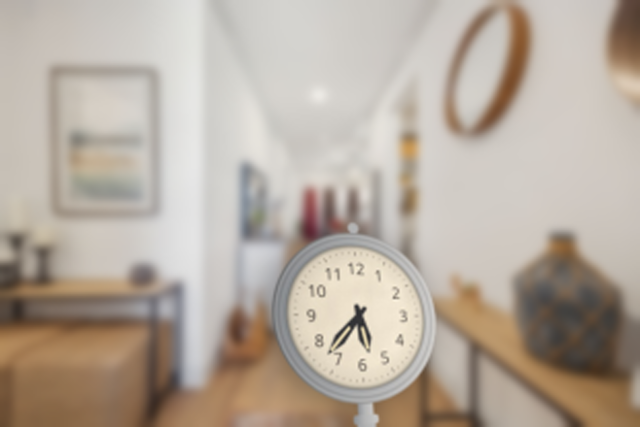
5:37
